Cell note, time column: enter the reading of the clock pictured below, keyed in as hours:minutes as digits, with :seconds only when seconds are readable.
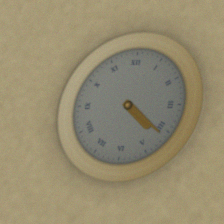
4:21
